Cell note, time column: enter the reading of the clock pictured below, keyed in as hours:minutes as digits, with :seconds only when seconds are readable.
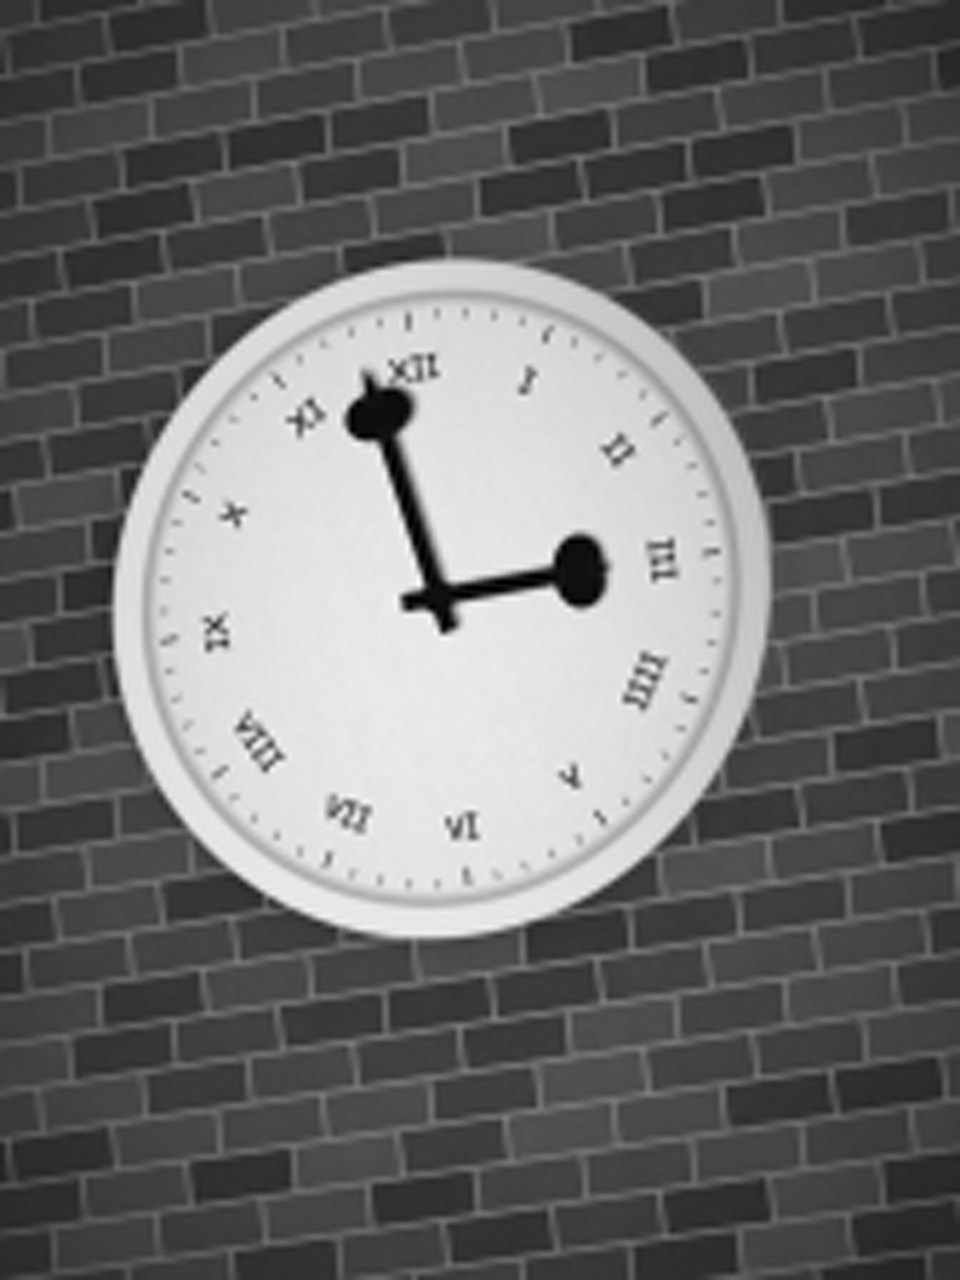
2:58
